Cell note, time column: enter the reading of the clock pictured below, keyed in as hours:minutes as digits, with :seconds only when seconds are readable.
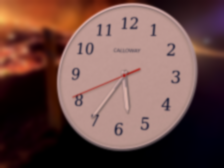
5:35:41
